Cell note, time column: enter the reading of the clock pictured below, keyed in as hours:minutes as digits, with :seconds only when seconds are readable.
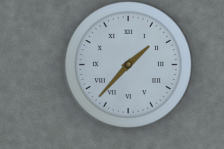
1:37
